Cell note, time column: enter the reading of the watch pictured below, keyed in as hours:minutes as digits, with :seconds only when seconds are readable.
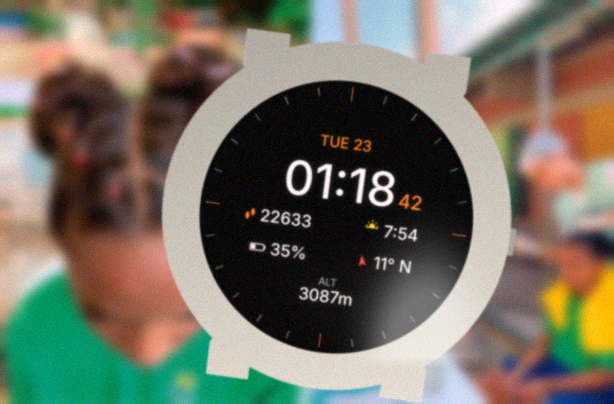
1:18:42
